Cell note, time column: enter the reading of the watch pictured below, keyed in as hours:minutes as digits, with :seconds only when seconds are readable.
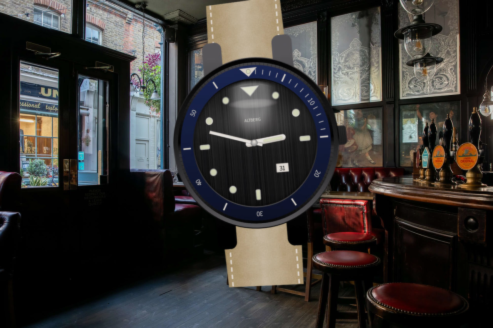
2:48
